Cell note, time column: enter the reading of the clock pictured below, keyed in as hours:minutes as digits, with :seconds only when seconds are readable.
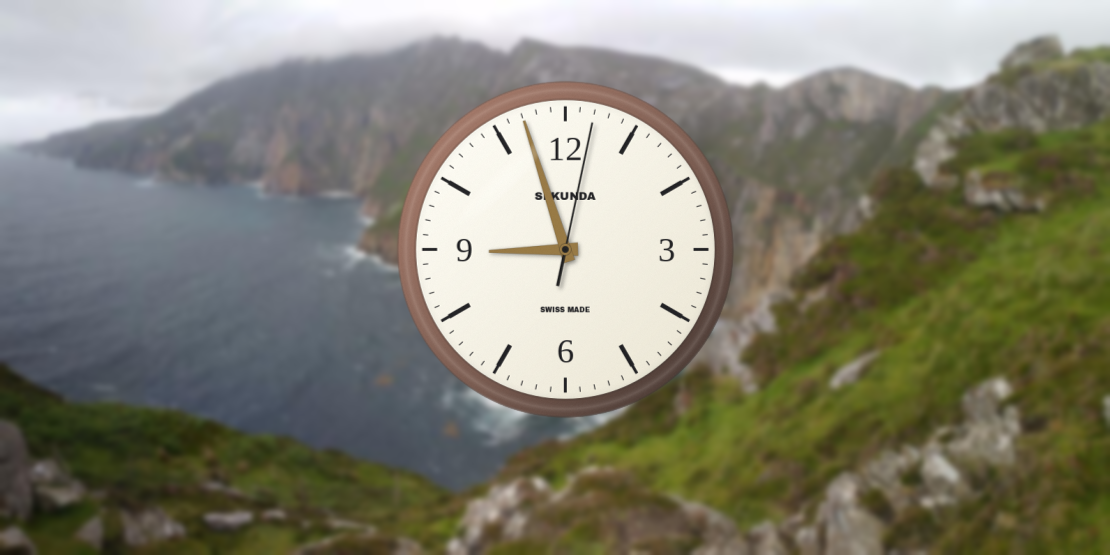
8:57:02
